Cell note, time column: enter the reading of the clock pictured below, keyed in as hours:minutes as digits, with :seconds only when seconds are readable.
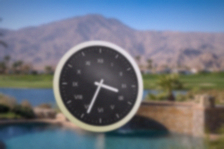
3:34
